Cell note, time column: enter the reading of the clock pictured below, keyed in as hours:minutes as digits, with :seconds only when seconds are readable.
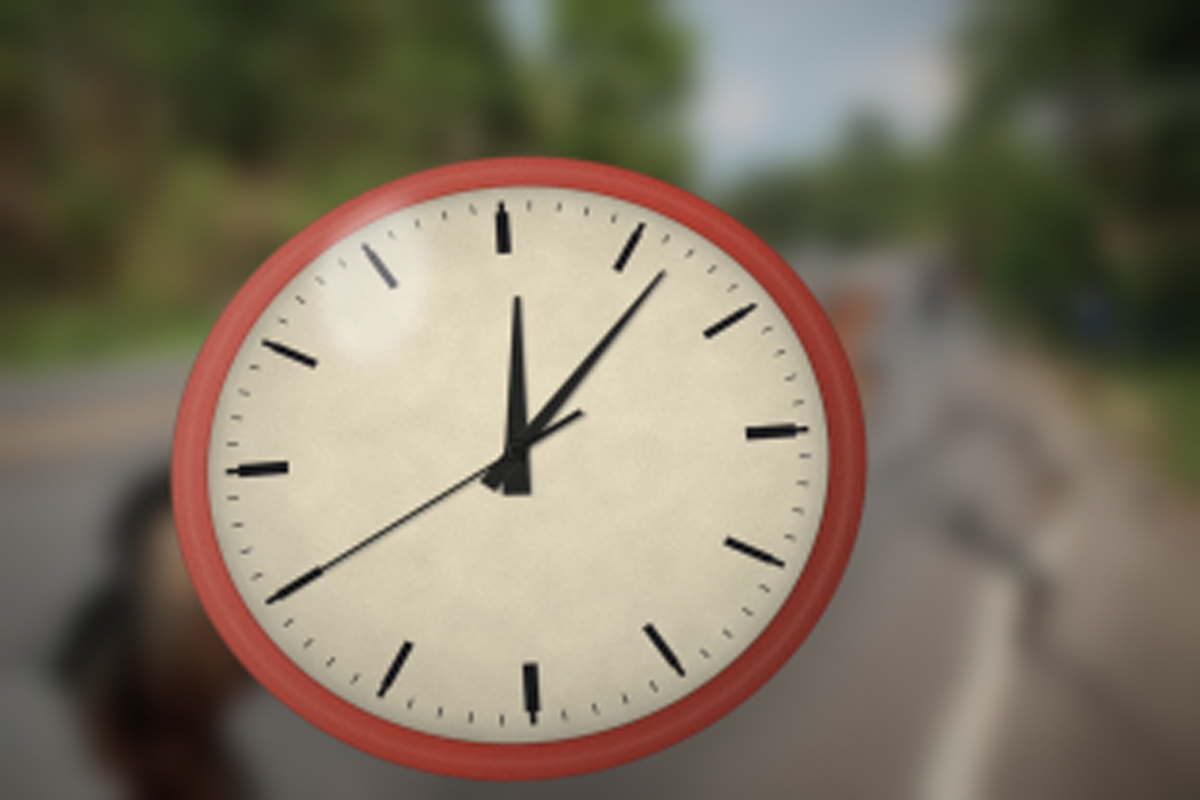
12:06:40
